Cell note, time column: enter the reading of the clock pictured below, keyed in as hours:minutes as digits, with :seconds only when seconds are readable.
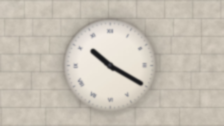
10:20
